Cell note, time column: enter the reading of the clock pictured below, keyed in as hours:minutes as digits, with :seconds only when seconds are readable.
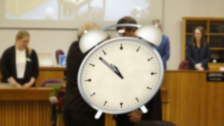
10:53
